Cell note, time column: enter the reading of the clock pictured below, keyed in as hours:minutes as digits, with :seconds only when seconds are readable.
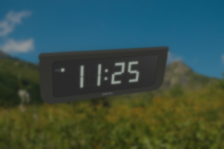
11:25
